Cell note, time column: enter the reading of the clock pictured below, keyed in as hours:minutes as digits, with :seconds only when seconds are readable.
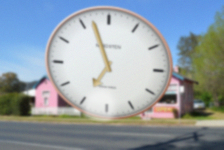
6:57
